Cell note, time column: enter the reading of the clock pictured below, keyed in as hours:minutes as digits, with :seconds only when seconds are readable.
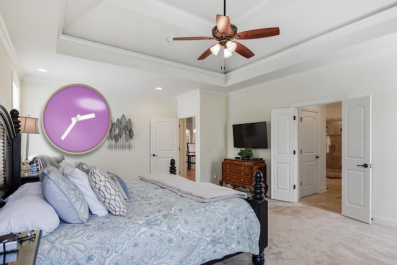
2:36
